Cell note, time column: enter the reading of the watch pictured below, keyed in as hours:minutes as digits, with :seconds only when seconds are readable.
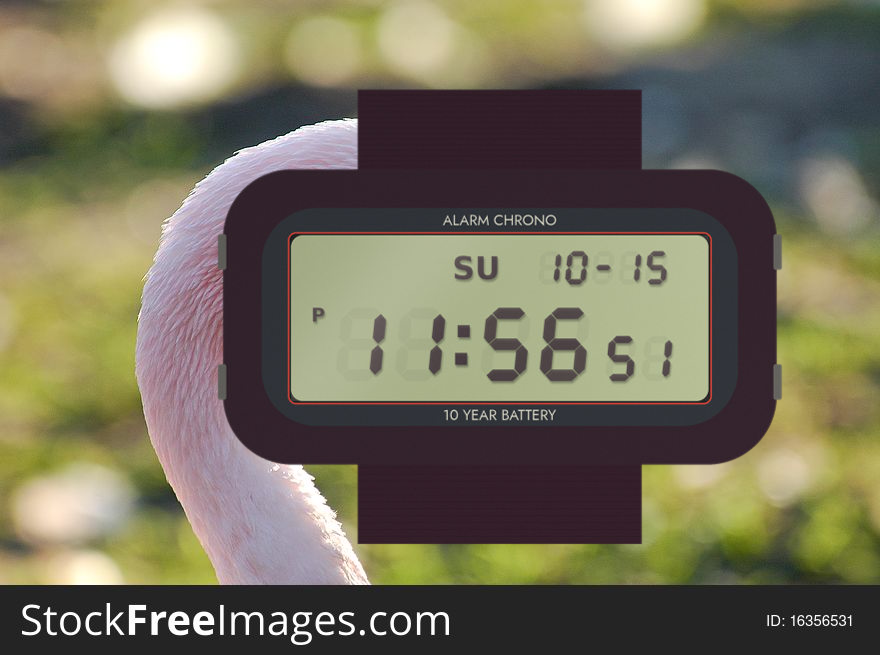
11:56:51
